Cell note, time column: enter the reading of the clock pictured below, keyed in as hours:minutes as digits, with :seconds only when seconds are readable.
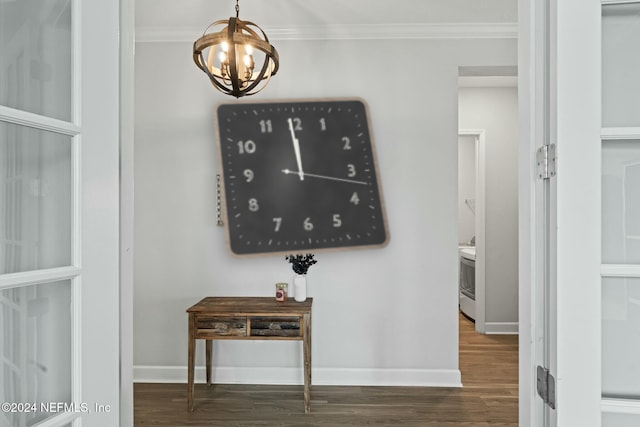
11:59:17
